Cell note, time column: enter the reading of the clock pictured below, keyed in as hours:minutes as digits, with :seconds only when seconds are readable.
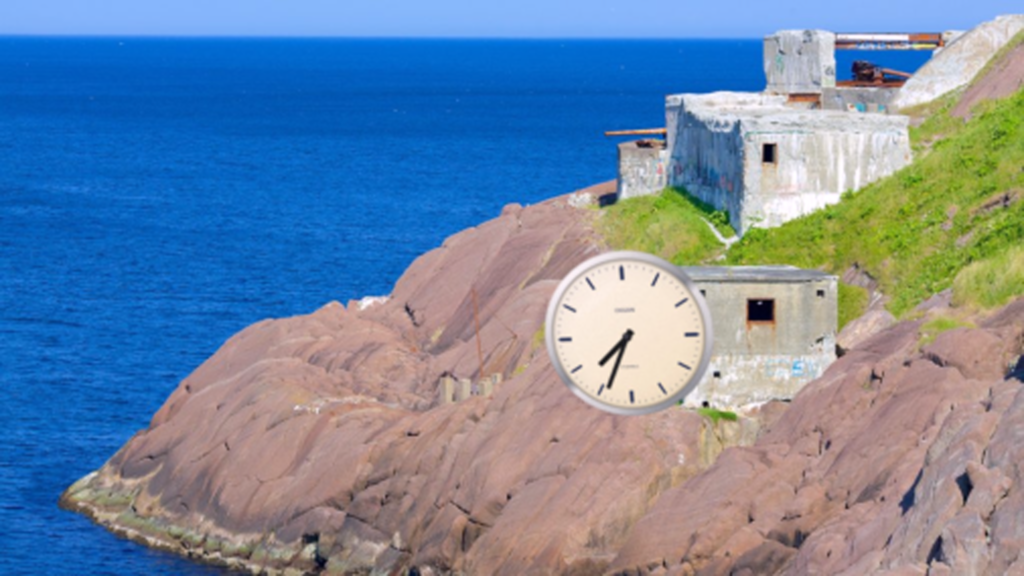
7:34
